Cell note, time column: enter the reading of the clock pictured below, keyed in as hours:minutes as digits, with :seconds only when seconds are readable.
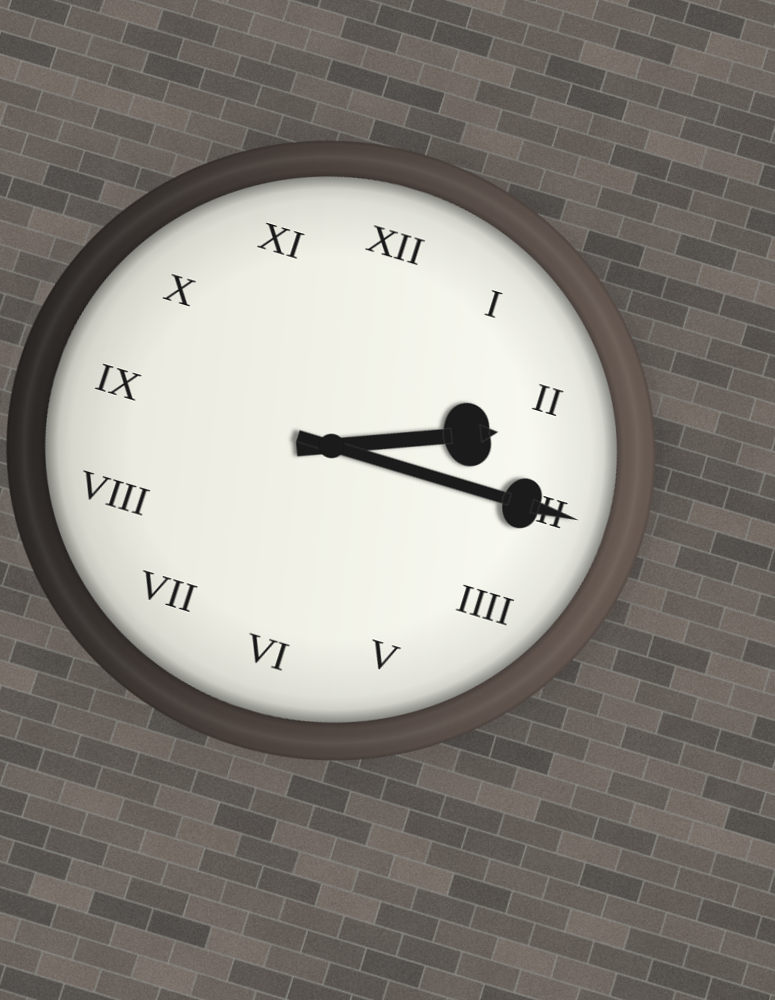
2:15
